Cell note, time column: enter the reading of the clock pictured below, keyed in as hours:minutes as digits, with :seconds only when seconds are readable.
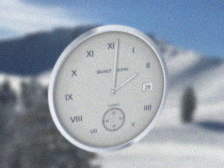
2:01
